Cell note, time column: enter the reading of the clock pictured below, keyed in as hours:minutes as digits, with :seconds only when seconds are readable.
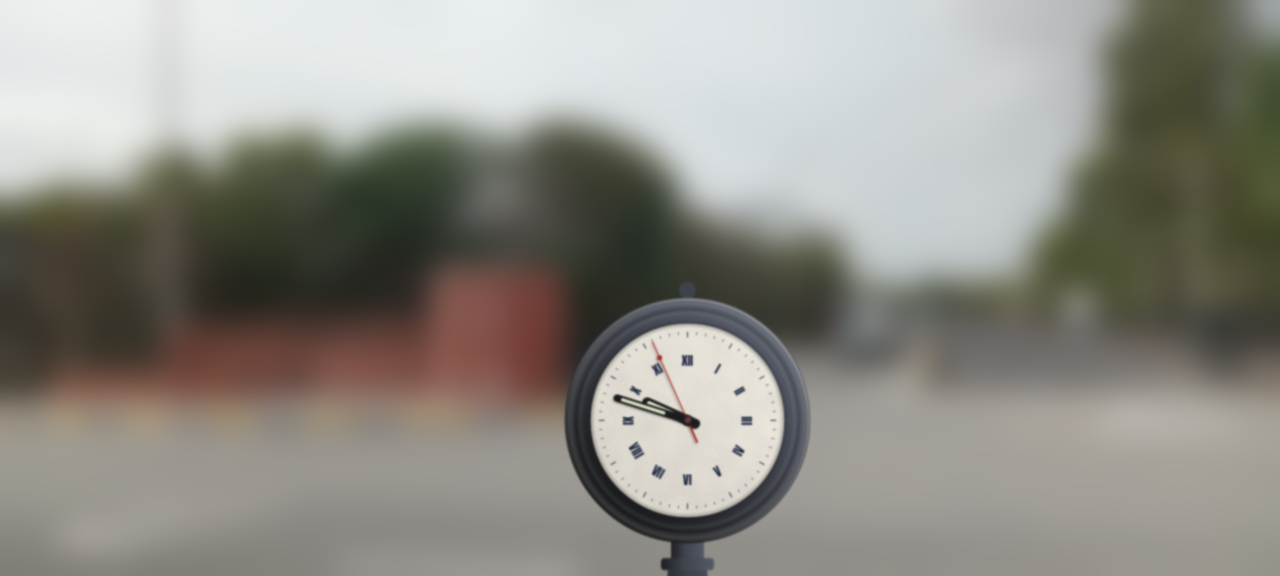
9:47:56
